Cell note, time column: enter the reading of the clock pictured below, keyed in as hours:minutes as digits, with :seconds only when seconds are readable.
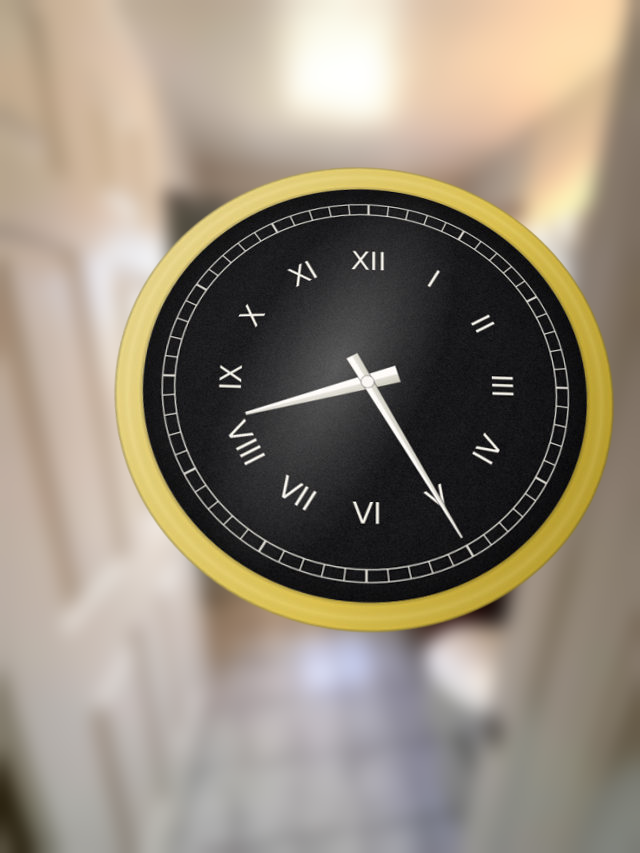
8:25
